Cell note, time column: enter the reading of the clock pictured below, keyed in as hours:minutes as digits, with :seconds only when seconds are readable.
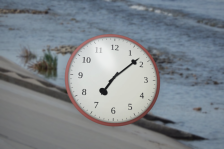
7:08
